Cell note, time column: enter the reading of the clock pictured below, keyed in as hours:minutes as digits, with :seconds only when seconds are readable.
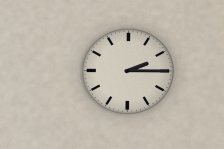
2:15
